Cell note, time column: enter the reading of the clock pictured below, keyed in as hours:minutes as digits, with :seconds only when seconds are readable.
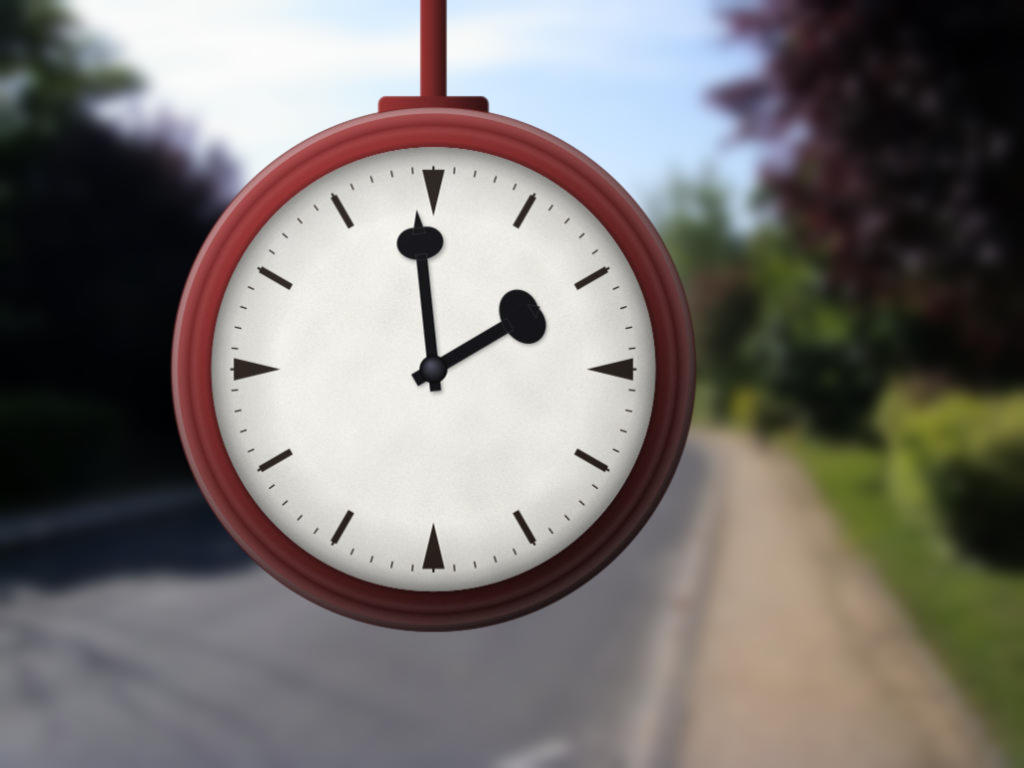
1:59
